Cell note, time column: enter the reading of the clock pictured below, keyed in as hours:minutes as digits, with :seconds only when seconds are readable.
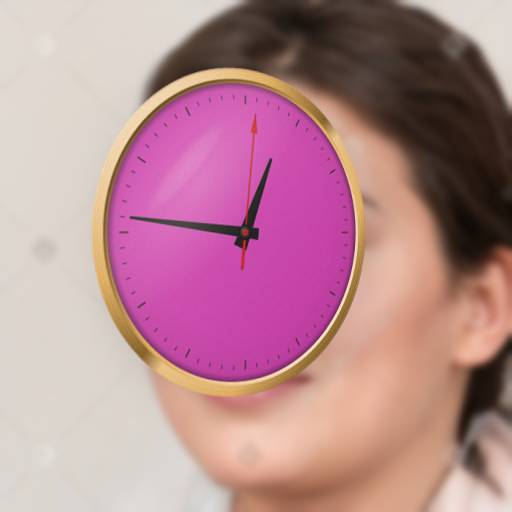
12:46:01
